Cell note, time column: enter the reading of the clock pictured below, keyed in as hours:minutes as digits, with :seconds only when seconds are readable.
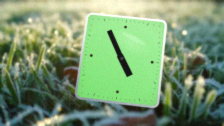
4:55
